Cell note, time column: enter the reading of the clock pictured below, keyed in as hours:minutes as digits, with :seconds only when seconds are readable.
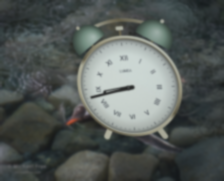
8:43
